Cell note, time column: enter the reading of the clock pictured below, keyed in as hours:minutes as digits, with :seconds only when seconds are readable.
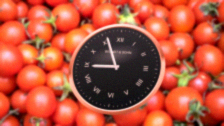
8:56
